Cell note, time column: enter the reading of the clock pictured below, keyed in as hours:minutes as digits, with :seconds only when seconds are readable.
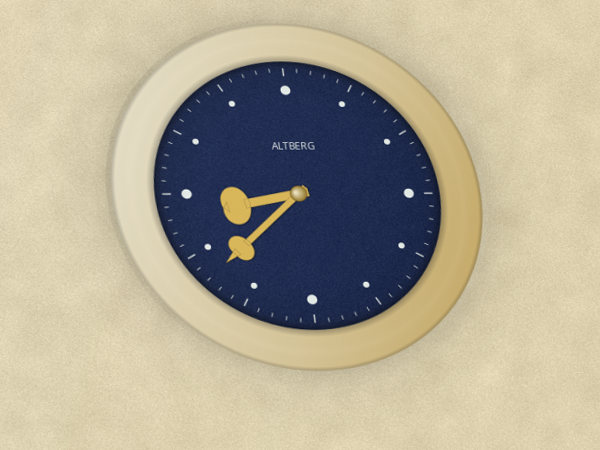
8:38
